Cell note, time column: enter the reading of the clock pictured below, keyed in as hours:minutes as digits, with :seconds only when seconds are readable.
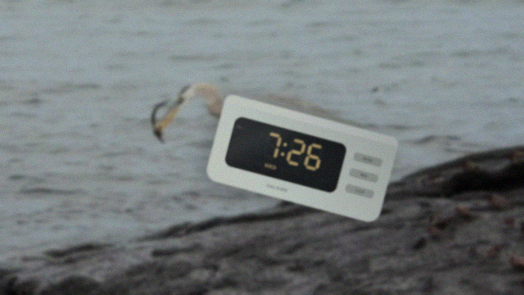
7:26
